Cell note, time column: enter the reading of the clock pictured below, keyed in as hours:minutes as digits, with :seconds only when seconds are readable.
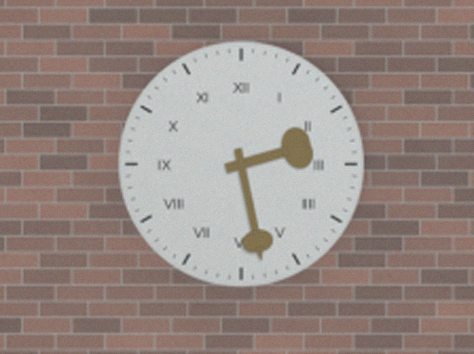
2:28
